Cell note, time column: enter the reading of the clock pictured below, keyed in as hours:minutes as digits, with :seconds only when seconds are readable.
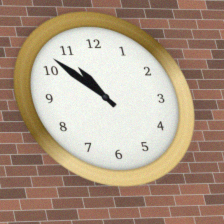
10:52
